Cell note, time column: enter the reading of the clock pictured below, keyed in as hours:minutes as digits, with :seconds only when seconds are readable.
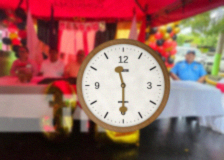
11:30
